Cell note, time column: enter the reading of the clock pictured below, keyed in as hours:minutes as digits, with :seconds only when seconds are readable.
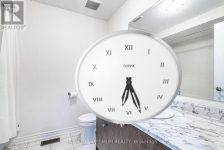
6:27
